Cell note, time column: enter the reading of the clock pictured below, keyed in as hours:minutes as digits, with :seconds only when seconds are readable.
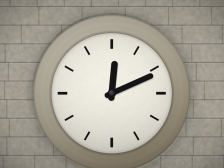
12:11
